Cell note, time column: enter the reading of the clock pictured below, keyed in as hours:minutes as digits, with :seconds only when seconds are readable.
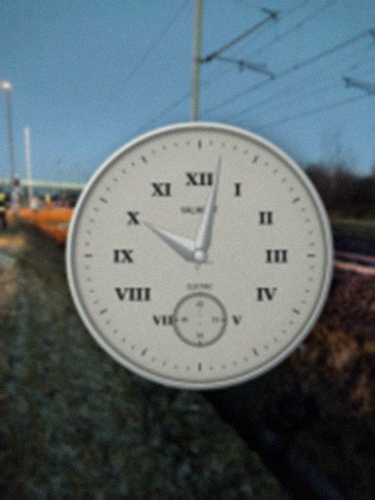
10:02
